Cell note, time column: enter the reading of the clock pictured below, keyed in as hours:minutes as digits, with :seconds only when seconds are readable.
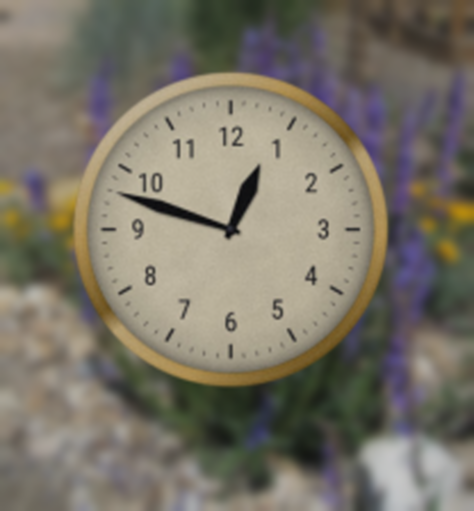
12:48
